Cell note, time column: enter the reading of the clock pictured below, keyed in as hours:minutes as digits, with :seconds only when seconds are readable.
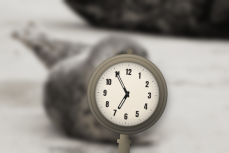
6:55
